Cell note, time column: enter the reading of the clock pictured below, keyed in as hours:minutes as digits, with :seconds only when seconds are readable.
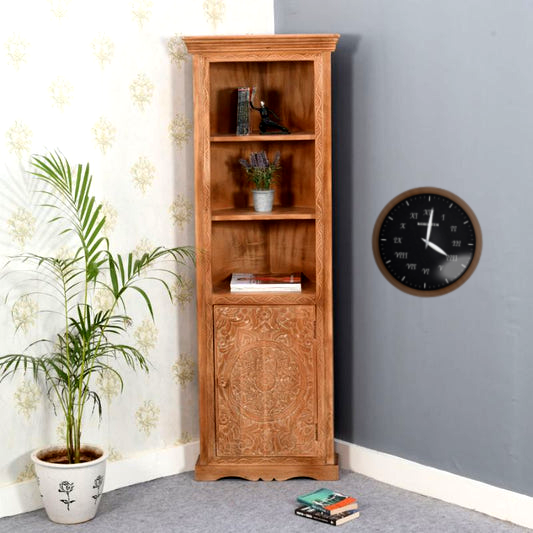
4:01
